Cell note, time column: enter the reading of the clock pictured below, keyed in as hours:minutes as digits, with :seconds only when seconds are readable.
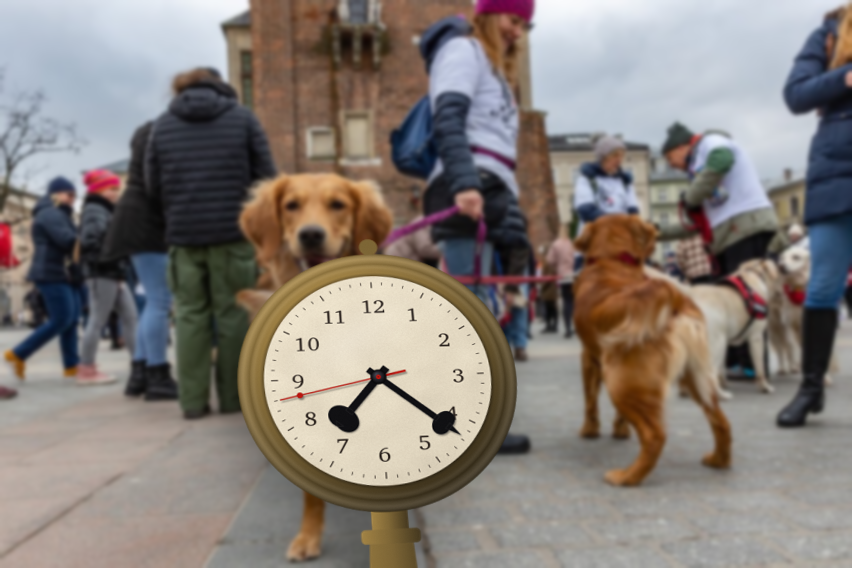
7:21:43
